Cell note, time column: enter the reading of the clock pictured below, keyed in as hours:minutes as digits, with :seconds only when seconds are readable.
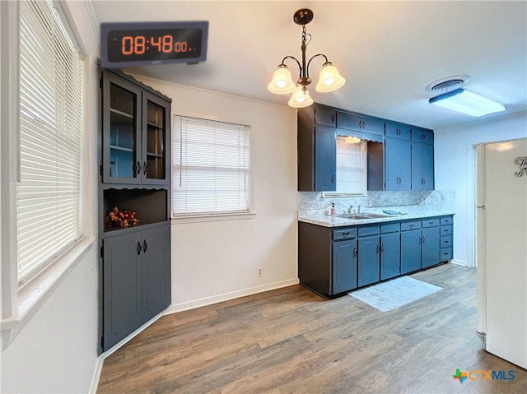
8:48:00
